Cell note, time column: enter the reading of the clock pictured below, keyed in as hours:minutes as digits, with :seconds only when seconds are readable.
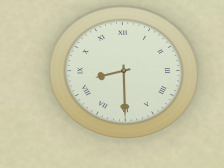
8:30
